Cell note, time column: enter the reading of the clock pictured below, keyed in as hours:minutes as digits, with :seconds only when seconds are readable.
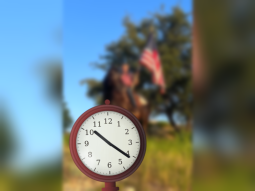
10:21
